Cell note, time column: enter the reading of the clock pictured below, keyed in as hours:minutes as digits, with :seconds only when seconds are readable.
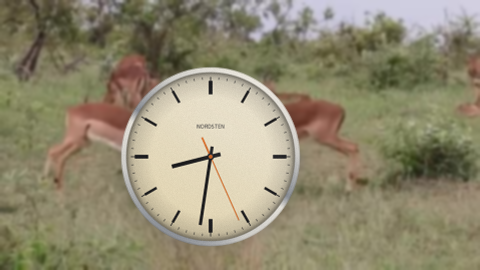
8:31:26
